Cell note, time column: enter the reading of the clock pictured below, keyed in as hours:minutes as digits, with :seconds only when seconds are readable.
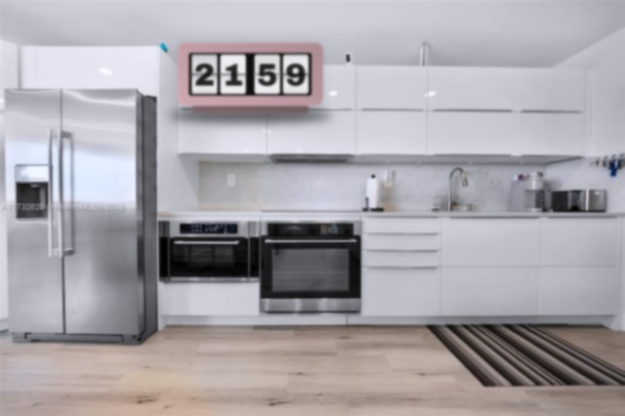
21:59
